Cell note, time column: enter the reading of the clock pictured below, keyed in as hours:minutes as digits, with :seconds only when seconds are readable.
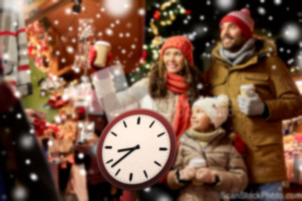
8:38
